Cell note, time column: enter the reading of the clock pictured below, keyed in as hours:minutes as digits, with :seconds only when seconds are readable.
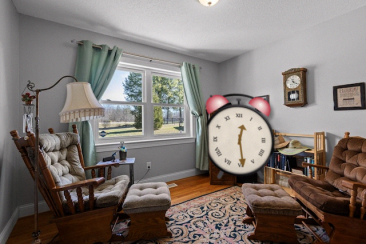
12:29
